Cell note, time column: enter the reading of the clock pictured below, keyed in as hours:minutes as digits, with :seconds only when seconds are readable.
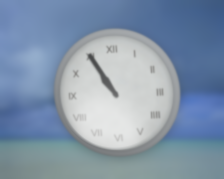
10:55
